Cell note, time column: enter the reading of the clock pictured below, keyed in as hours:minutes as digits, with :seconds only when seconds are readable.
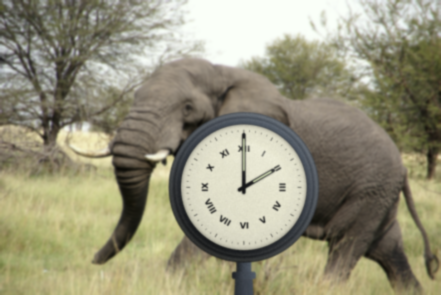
2:00
